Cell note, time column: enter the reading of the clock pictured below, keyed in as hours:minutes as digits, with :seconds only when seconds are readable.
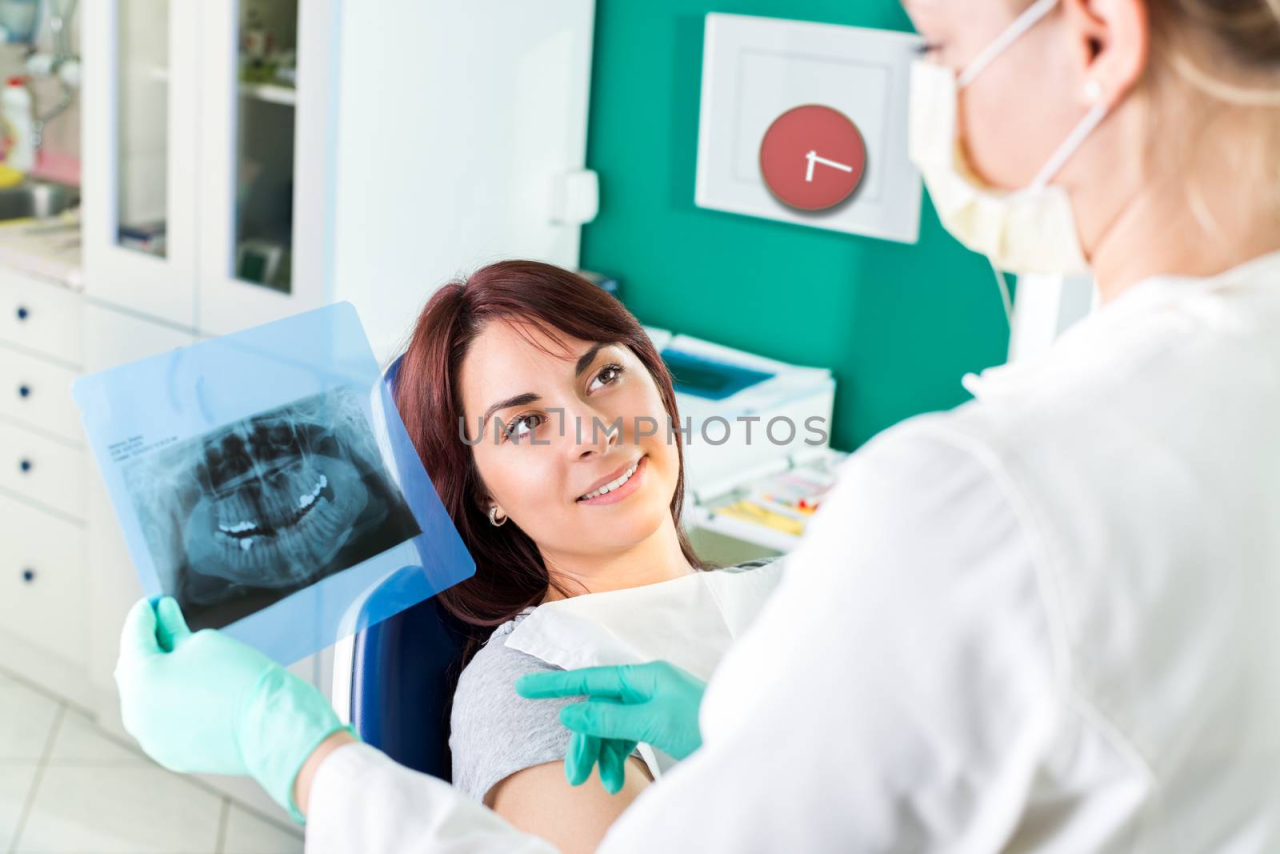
6:18
